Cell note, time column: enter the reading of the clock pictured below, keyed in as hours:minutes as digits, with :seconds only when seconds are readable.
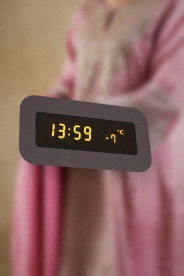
13:59
